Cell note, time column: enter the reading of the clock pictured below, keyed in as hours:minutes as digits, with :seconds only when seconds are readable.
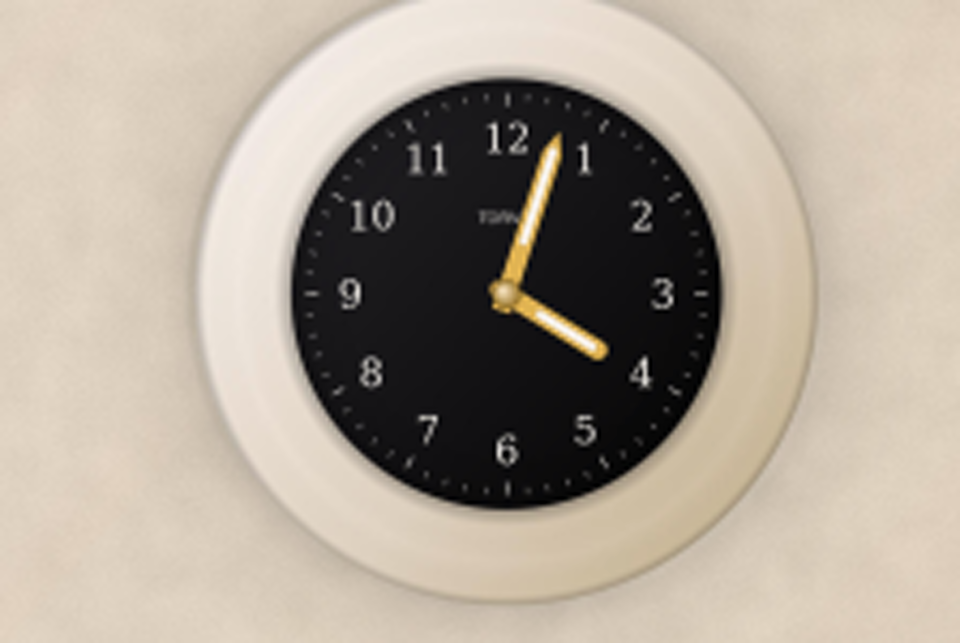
4:03
